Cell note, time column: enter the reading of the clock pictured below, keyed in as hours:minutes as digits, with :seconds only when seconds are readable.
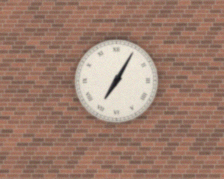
7:05
